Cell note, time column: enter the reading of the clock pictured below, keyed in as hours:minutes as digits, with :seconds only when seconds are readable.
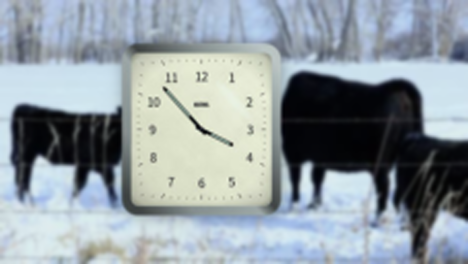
3:53
